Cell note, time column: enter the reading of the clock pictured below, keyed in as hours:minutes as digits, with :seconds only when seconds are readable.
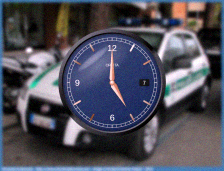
5:00
